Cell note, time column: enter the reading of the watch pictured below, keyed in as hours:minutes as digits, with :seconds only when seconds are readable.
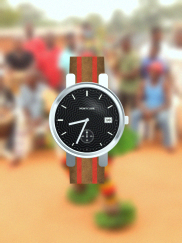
8:34
